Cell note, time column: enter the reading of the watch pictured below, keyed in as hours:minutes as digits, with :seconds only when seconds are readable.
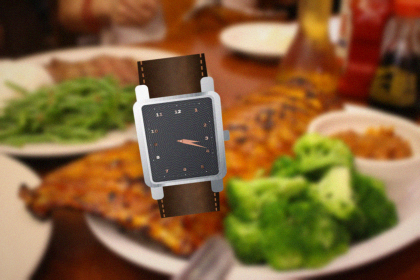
3:19
